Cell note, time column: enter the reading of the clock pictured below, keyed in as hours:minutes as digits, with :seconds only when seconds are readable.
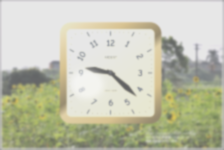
9:22
